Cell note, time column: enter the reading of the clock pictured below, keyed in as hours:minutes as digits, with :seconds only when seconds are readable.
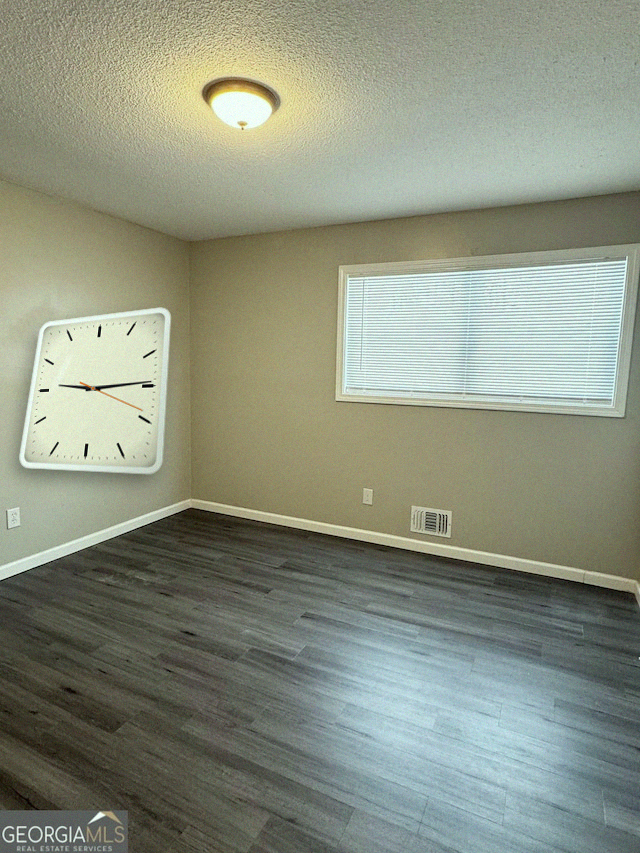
9:14:19
